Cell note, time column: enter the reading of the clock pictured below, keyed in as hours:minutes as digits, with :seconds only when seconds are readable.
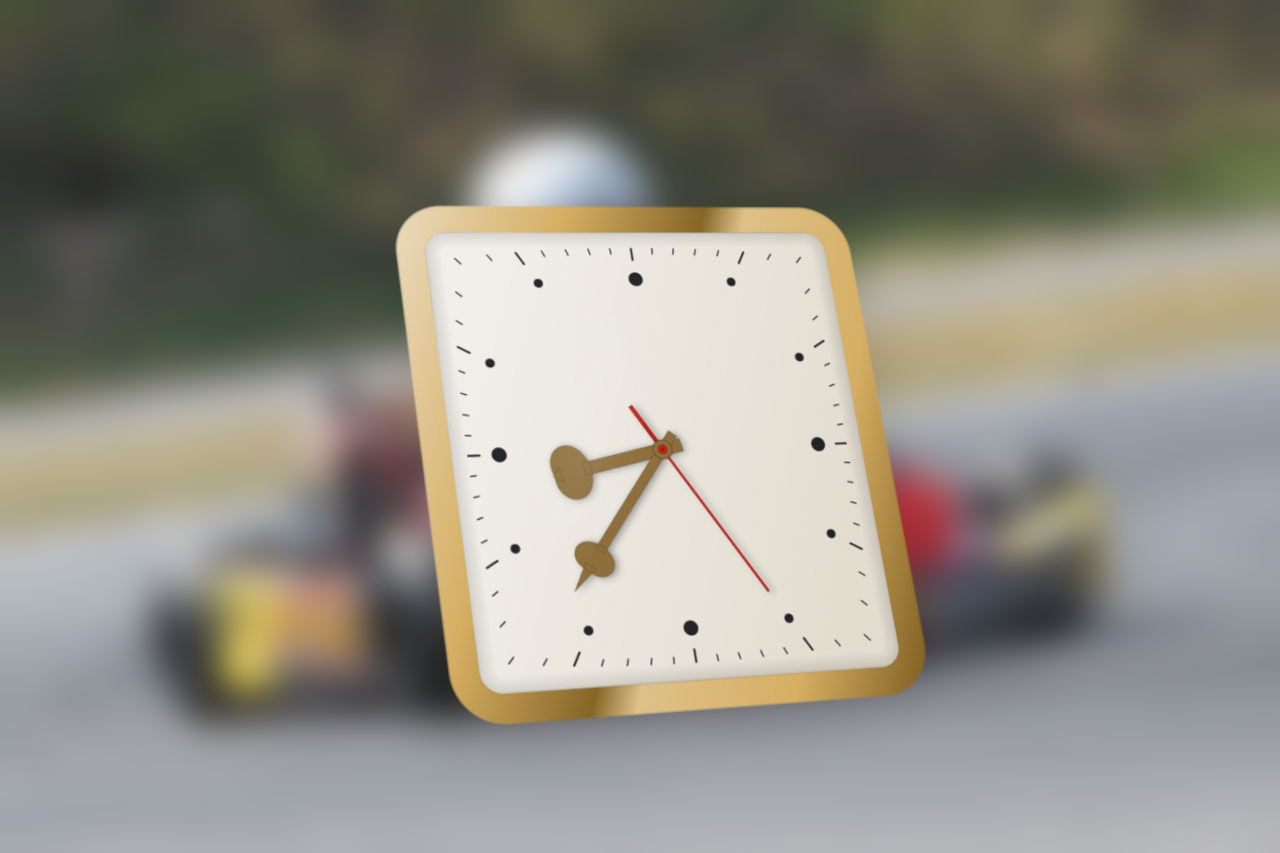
8:36:25
